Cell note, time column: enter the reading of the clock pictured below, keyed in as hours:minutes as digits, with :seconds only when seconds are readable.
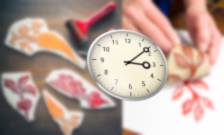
3:08
